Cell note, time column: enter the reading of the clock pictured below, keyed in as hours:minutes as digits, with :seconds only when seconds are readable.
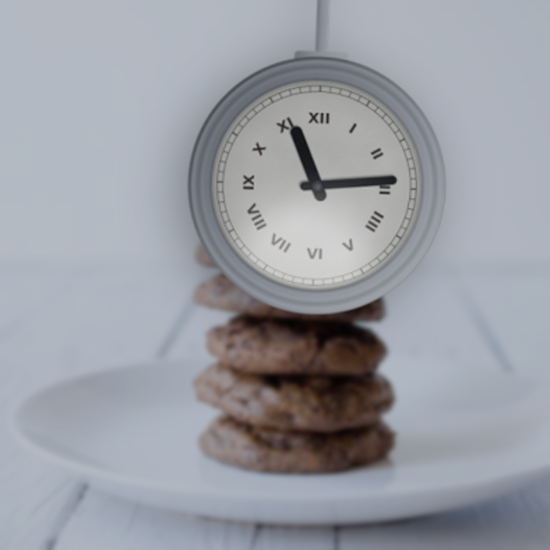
11:14
